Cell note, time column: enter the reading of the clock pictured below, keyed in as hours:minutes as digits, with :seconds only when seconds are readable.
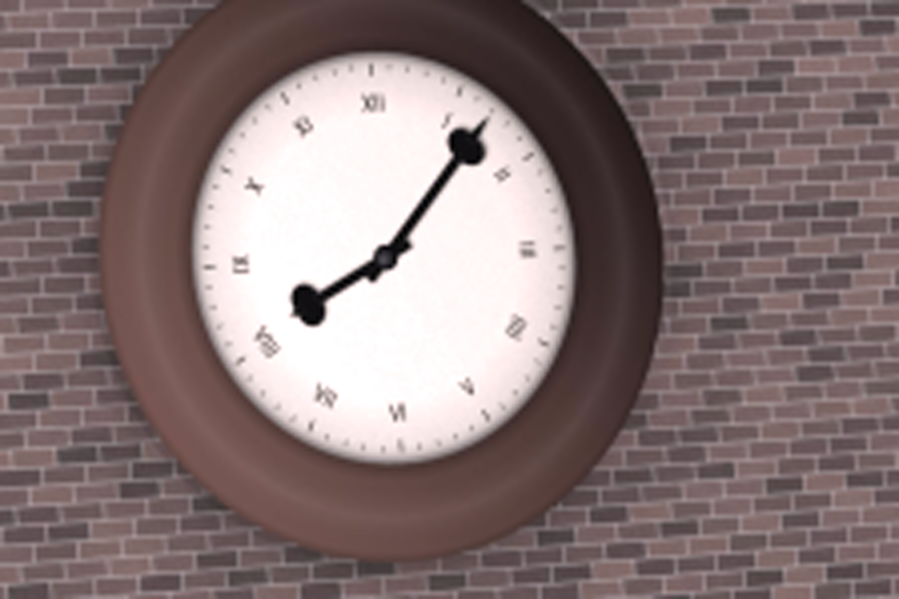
8:07
